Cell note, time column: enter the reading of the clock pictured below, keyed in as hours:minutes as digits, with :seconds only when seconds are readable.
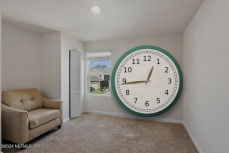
12:44
